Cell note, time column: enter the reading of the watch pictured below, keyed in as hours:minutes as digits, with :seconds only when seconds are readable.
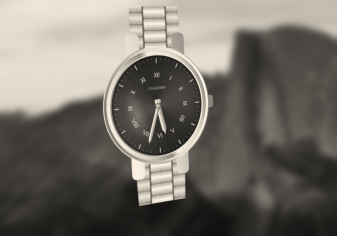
5:33
